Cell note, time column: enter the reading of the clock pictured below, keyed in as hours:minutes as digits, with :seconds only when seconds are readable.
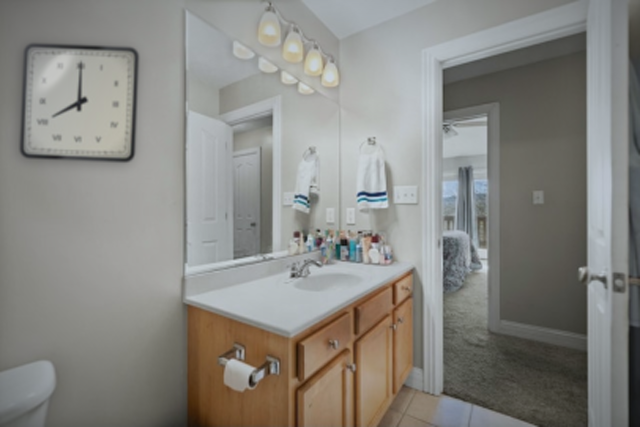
8:00
